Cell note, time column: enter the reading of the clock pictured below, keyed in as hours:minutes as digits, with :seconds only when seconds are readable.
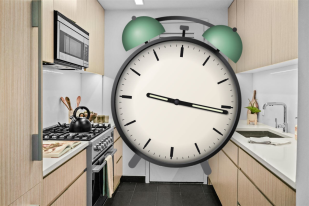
9:16
